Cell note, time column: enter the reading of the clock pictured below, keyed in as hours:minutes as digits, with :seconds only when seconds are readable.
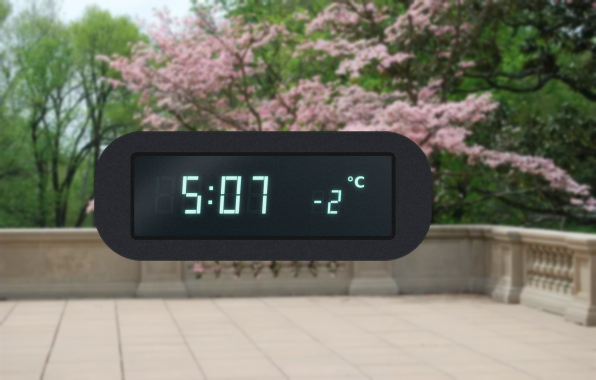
5:07
